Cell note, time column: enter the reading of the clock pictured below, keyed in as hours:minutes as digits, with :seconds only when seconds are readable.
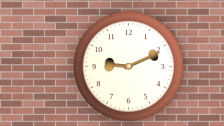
9:11
